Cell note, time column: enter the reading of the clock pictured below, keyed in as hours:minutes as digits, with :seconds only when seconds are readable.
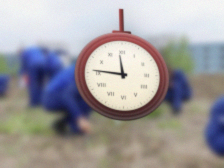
11:46
